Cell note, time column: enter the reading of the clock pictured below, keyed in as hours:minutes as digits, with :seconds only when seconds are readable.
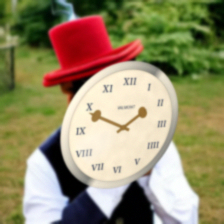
1:49
